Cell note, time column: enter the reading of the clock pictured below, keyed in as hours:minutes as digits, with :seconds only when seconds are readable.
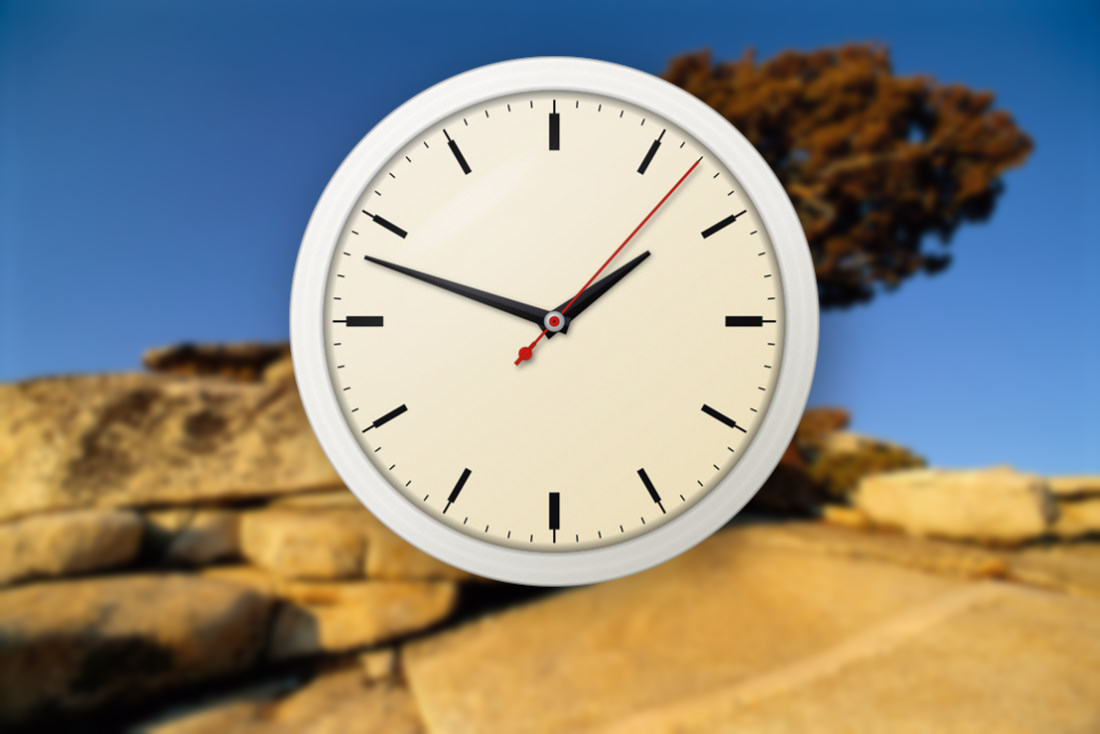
1:48:07
